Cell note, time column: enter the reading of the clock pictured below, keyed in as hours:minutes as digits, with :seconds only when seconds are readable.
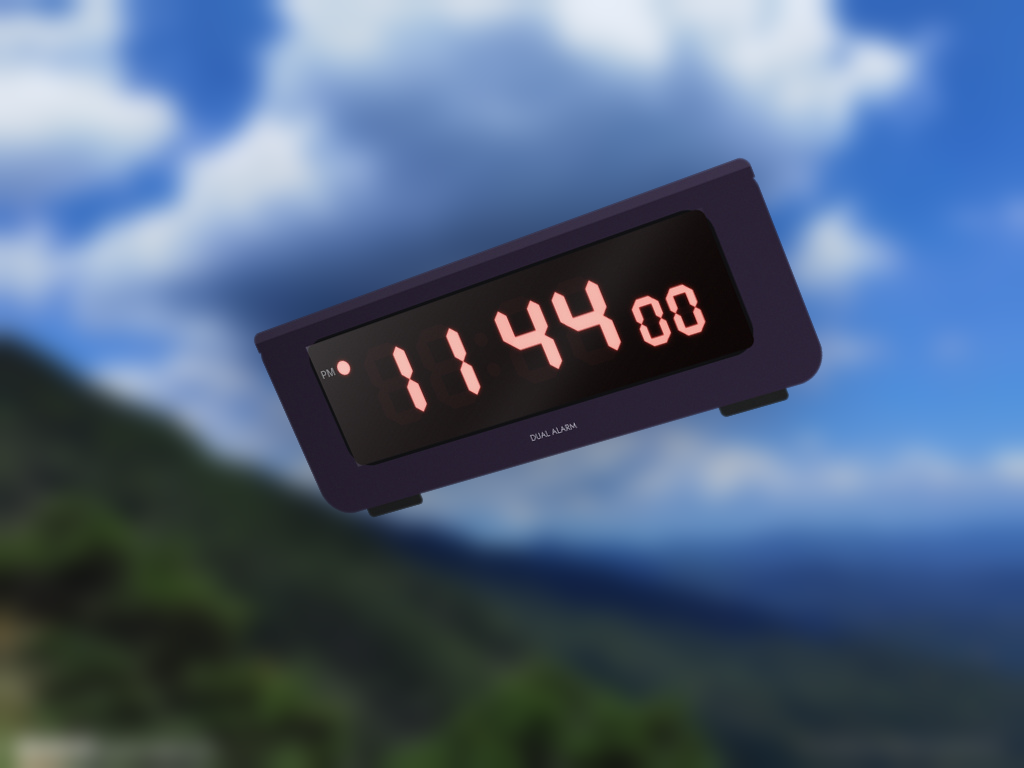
11:44:00
